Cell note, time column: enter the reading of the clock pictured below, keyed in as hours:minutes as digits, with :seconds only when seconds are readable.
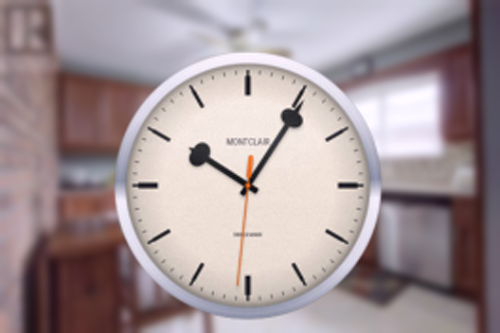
10:05:31
